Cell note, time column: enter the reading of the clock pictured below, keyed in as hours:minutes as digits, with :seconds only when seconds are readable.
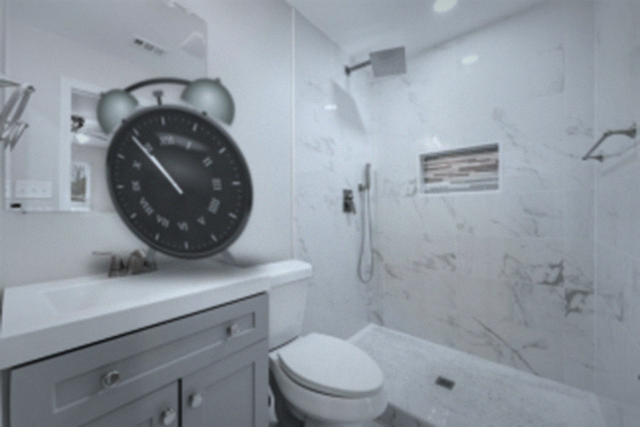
10:54
